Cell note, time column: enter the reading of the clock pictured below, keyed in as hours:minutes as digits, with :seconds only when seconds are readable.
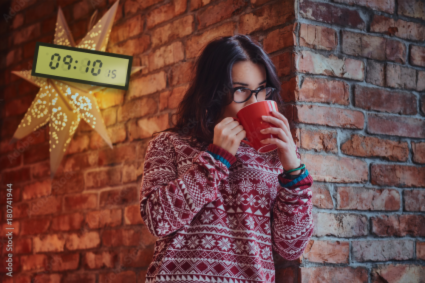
9:10:15
